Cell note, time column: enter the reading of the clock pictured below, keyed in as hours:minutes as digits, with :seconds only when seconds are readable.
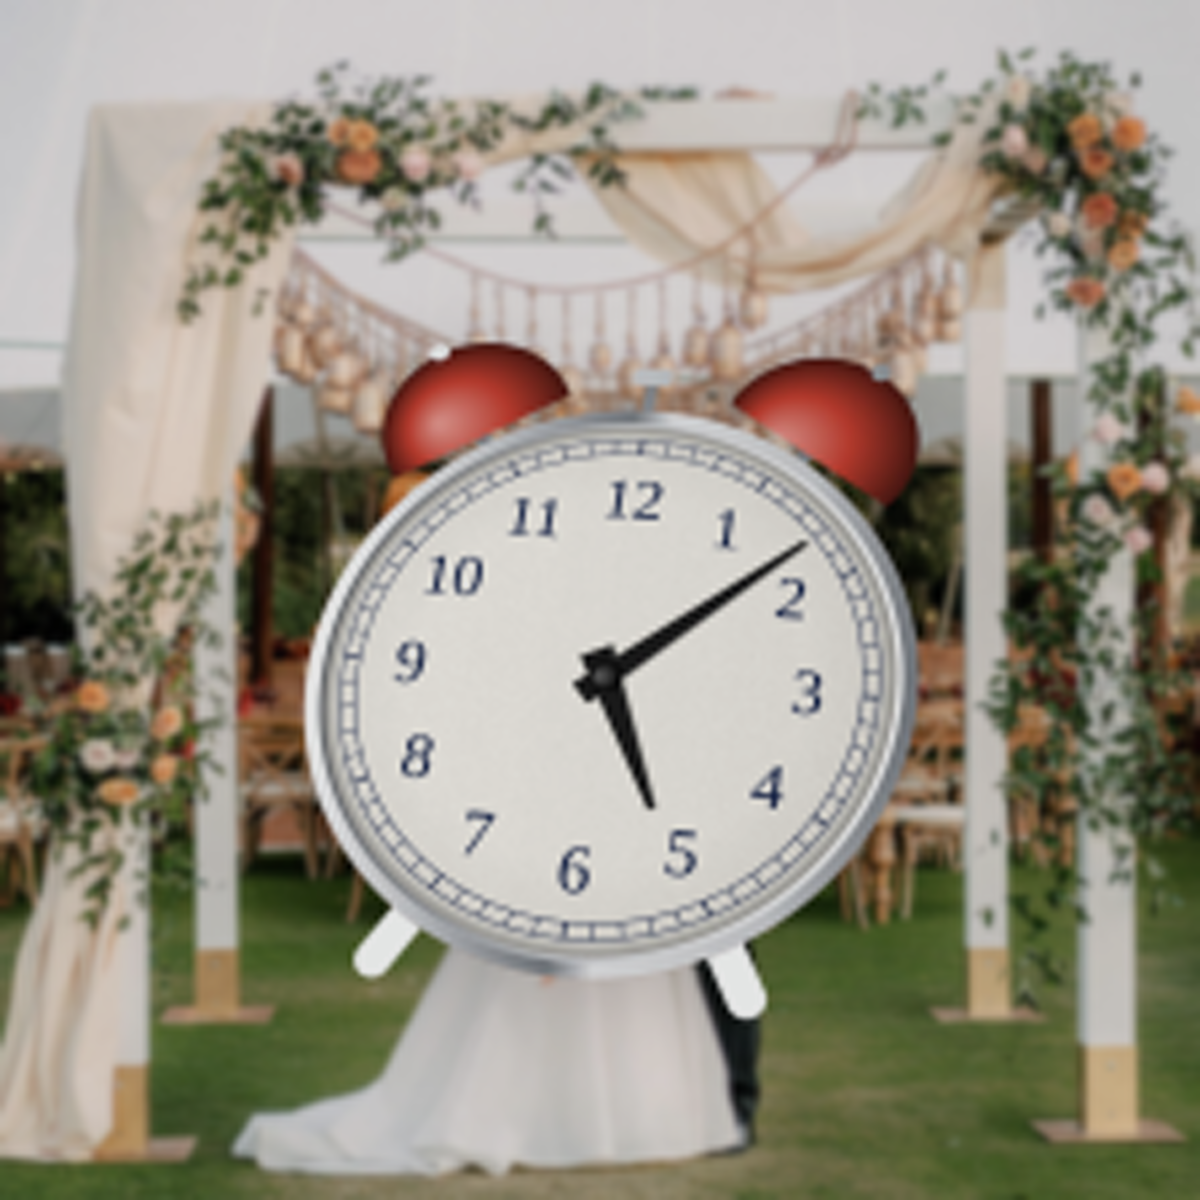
5:08
